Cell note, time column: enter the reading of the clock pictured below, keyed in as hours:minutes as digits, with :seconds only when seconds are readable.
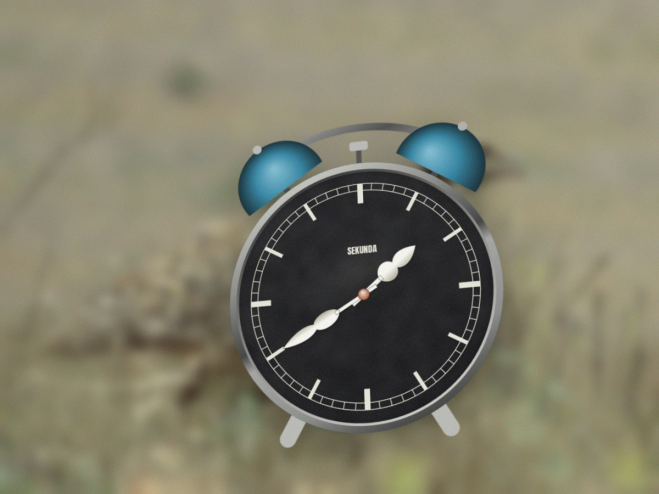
1:40
